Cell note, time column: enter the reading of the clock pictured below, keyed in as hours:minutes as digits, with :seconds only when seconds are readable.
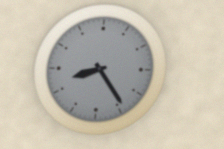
8:24
